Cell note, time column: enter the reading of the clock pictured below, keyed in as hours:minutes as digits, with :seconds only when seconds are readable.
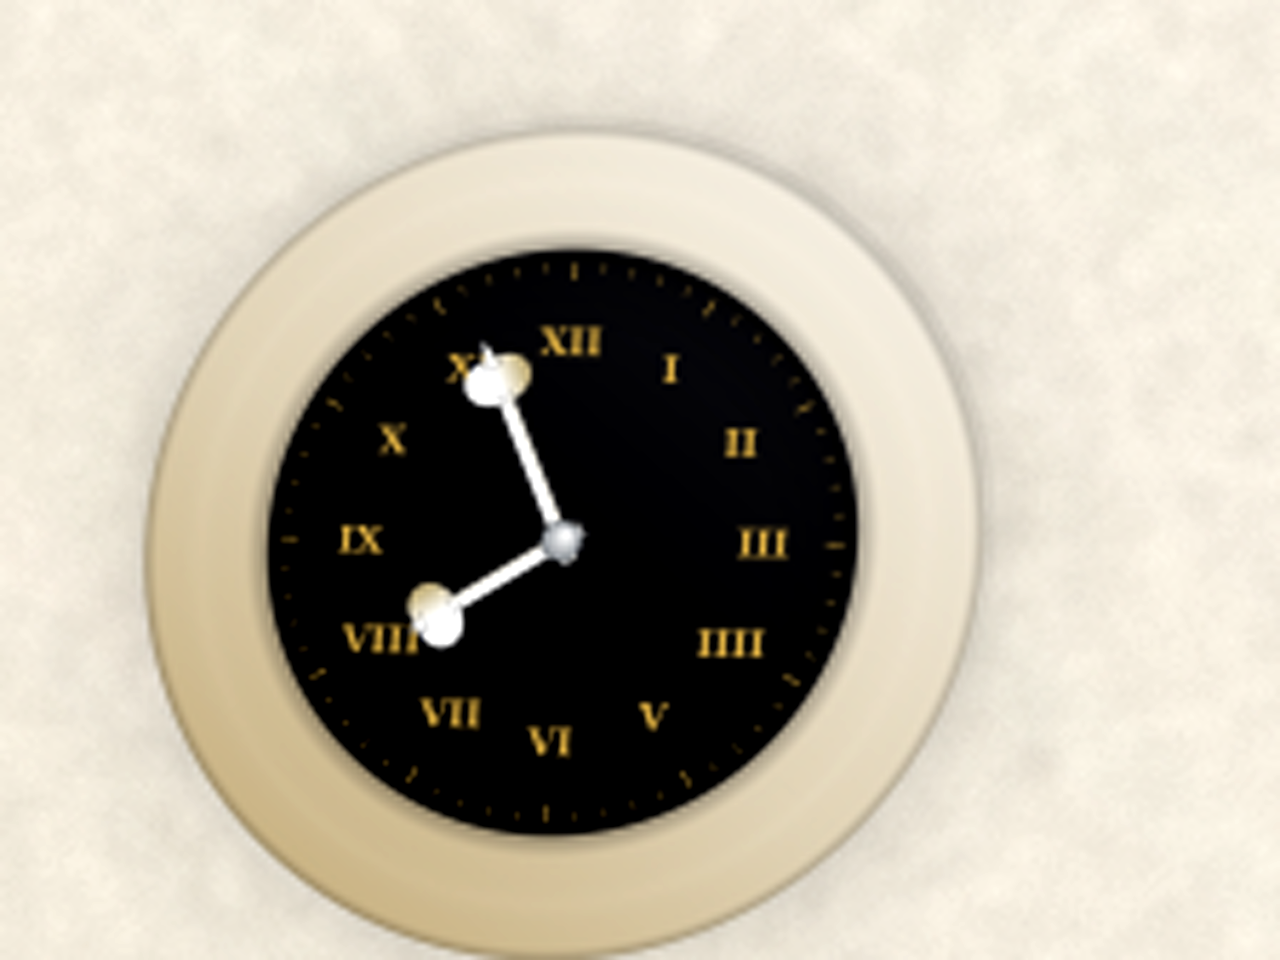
7:56
